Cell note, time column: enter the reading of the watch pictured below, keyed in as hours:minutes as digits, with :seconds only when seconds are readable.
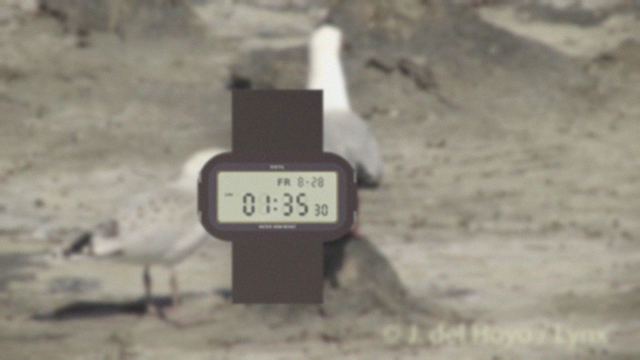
1:35
